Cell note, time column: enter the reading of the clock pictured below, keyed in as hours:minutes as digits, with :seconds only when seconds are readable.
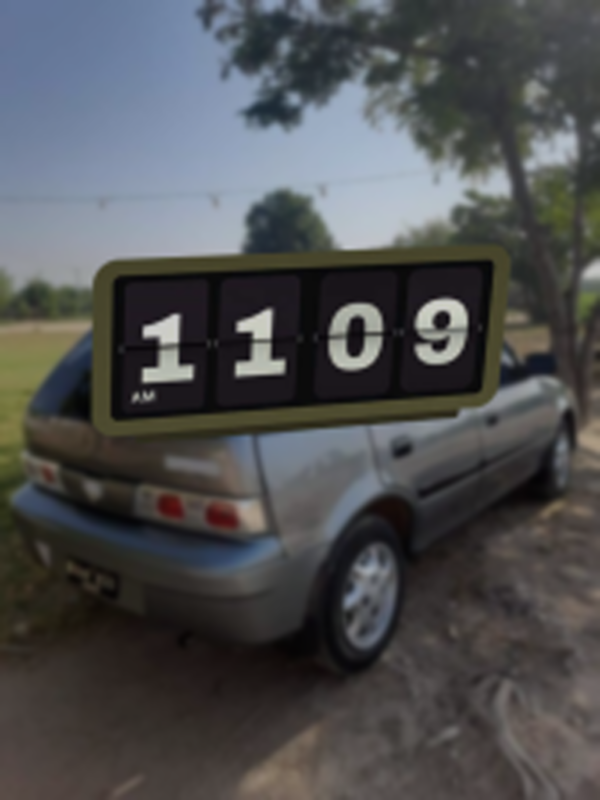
11:09
